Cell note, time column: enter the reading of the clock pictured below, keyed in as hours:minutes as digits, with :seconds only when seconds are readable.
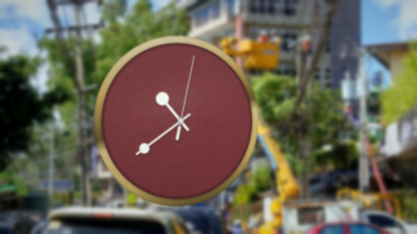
10:39:02
